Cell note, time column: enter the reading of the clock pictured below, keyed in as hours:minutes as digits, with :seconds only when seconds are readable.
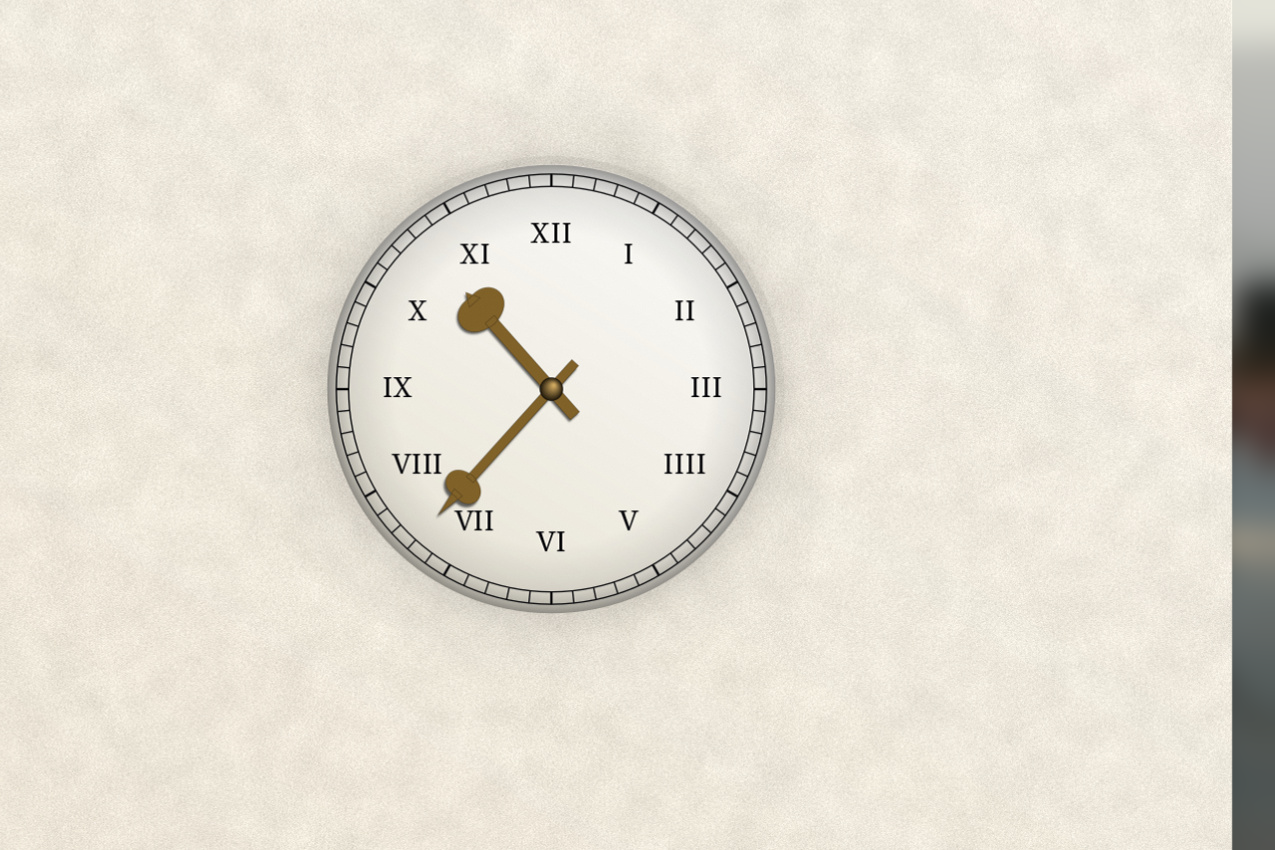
10:37
